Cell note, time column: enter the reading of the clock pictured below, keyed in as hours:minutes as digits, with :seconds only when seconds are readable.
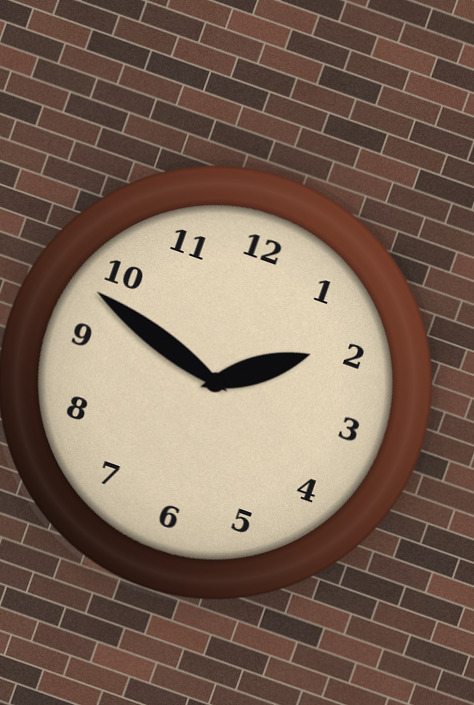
1:48
